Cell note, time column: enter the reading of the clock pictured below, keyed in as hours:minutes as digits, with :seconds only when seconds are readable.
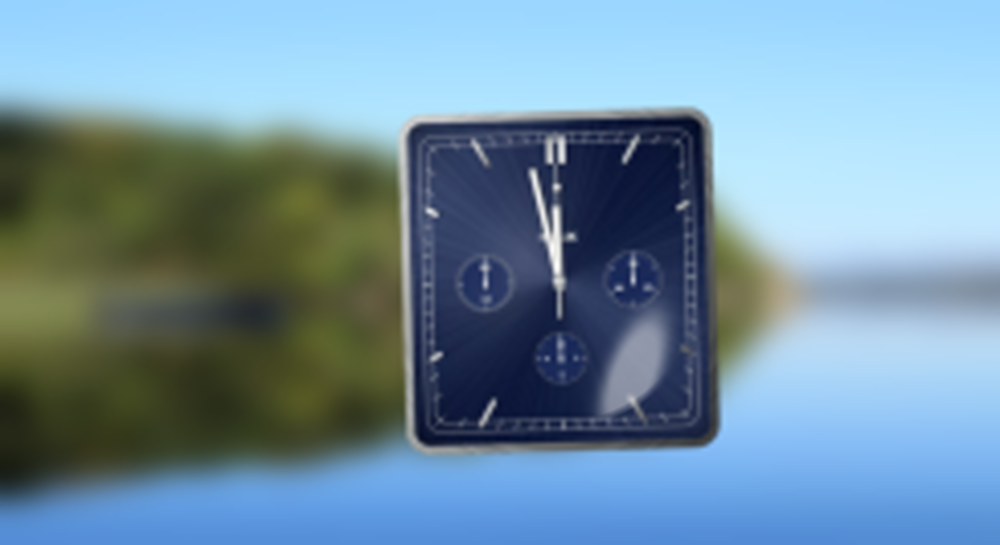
11:58
